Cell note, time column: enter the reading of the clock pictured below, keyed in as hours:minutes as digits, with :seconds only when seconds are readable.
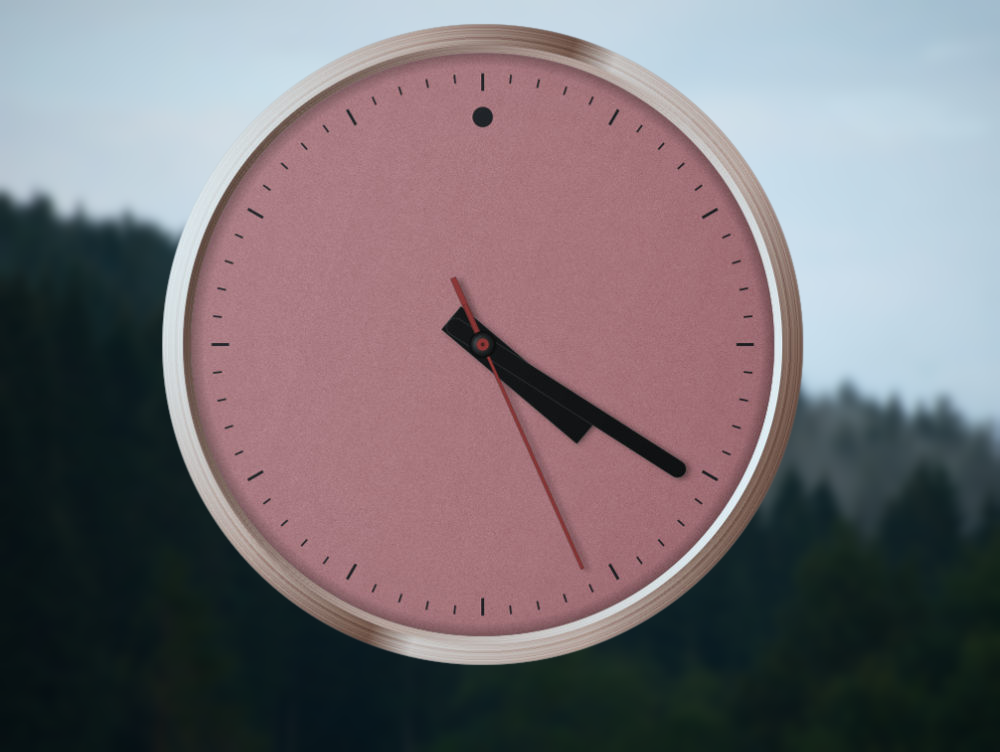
4:20:26
